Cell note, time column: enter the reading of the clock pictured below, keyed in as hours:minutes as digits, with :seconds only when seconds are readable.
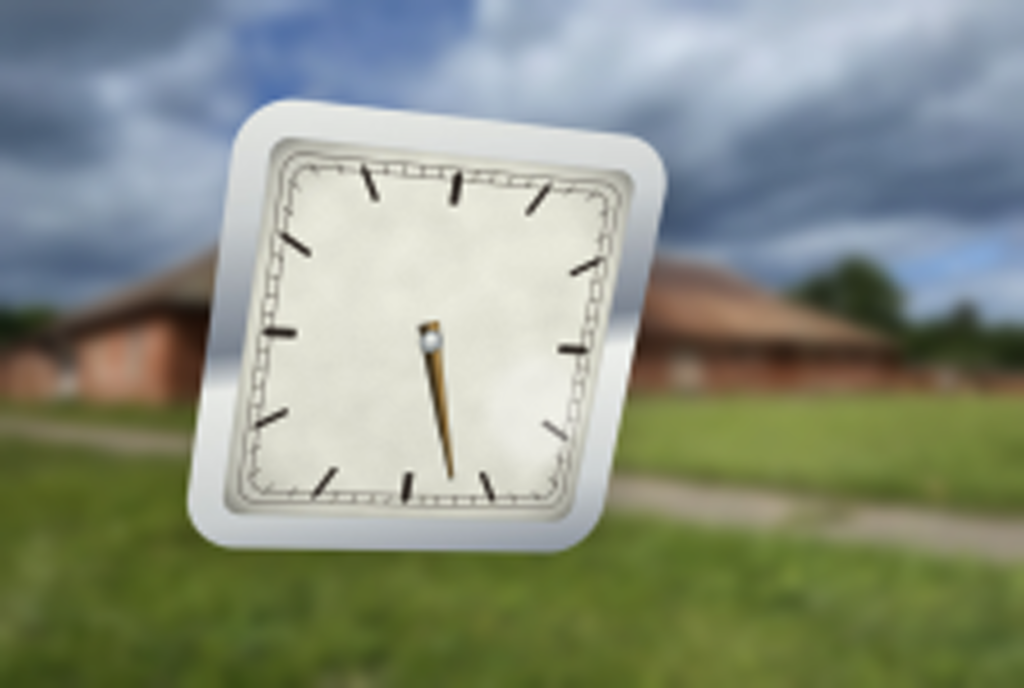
5:27
